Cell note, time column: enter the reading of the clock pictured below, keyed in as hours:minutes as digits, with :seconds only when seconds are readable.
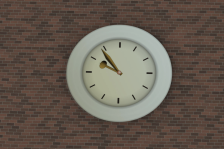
9:54
